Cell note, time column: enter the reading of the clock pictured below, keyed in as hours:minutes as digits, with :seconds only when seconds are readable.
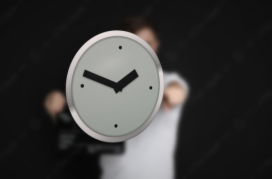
1:48
